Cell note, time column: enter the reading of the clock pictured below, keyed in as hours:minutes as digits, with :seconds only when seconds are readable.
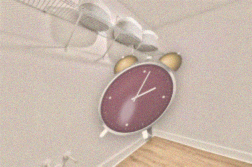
2:02
